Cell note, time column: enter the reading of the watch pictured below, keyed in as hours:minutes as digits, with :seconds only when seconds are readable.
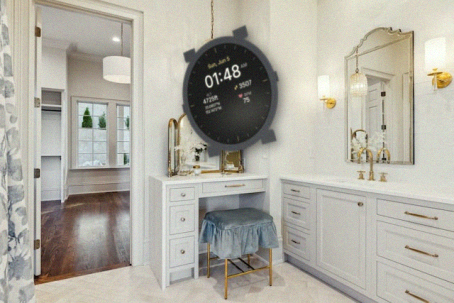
1:48
